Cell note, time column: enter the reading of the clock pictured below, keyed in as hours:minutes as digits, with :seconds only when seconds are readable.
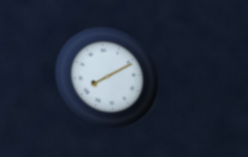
8:11
